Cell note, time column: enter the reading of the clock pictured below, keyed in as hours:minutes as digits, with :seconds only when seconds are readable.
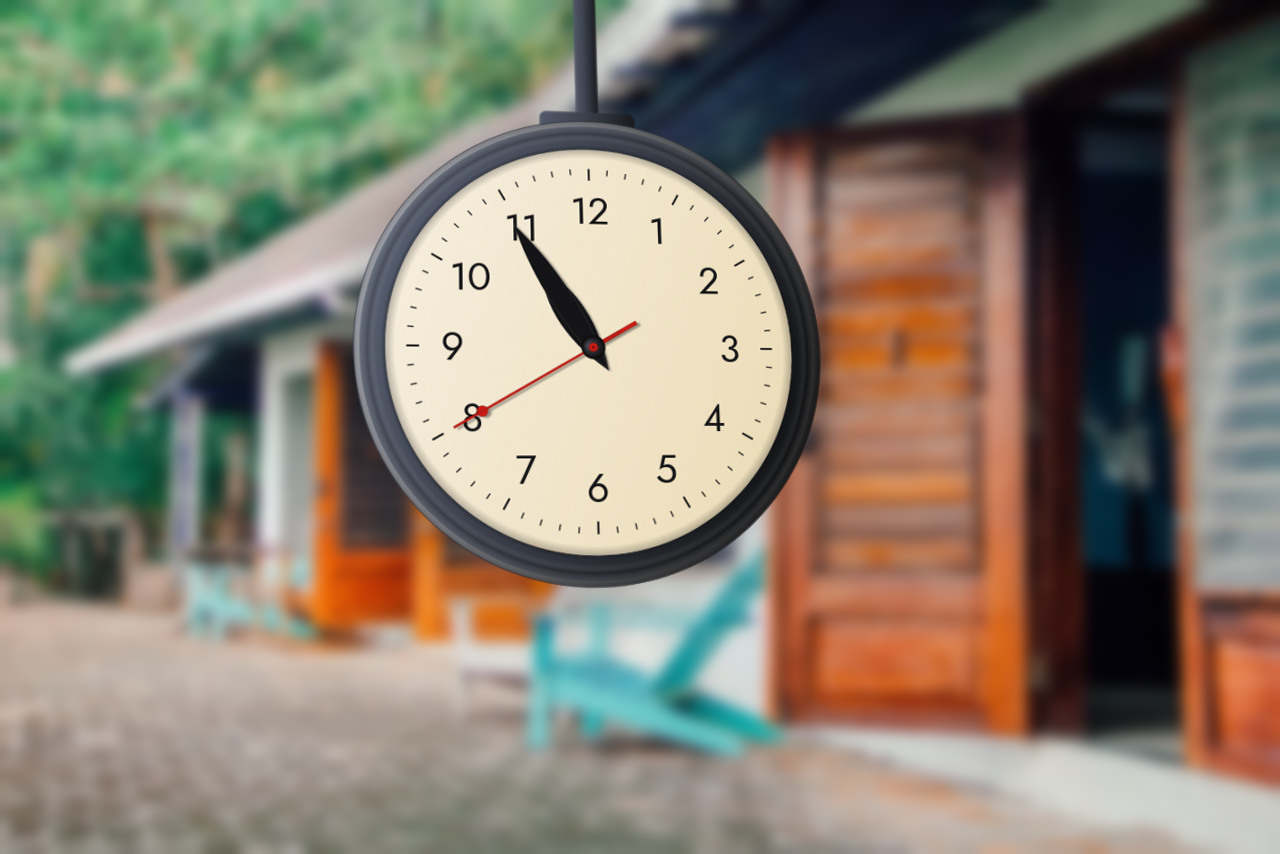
10:54:40
